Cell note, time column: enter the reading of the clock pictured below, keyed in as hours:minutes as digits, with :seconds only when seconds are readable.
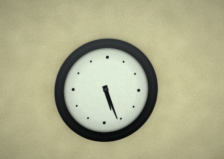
5:26
